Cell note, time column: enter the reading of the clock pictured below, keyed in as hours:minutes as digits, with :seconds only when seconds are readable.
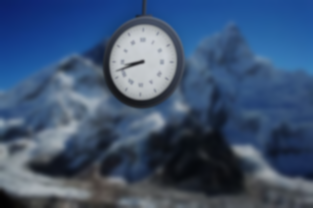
8:42
